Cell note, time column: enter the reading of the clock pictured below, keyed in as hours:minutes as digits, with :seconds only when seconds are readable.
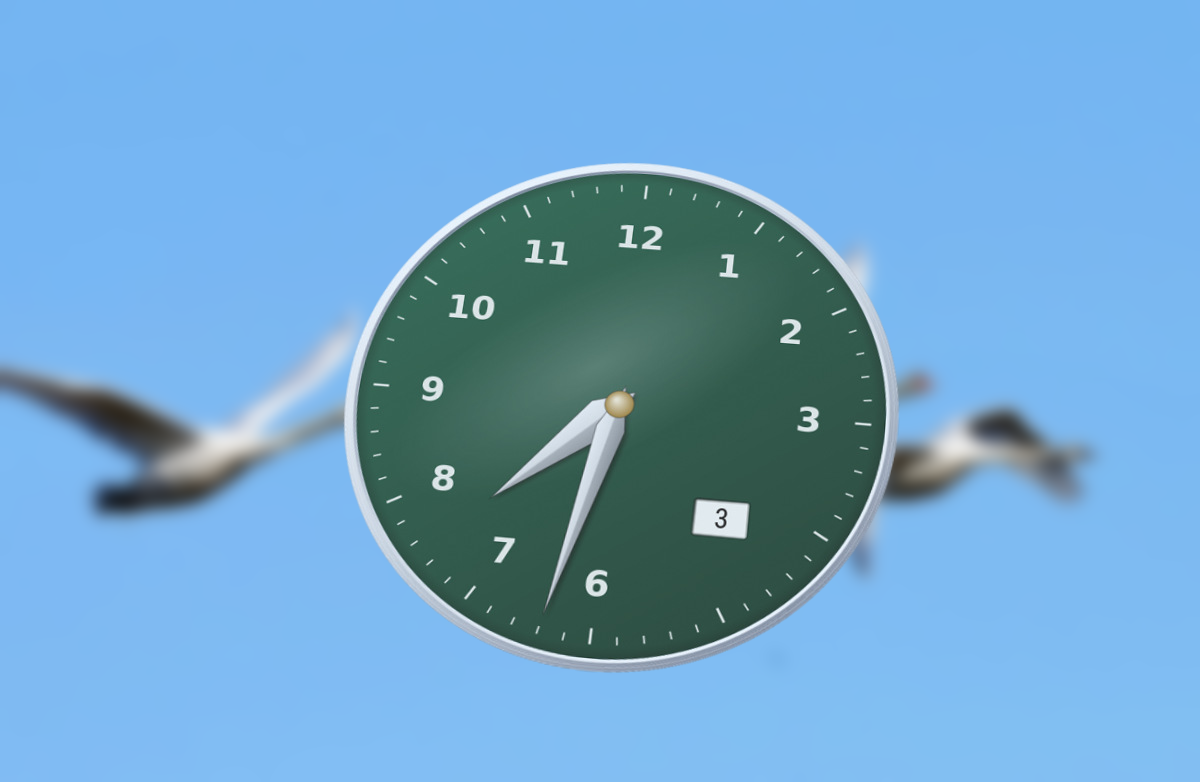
7:32
